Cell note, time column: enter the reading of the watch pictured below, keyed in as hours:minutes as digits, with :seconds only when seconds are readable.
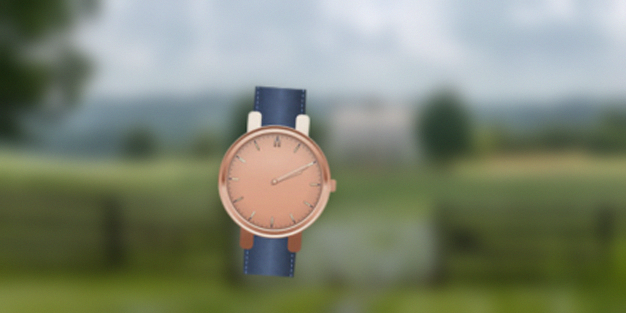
2:10
